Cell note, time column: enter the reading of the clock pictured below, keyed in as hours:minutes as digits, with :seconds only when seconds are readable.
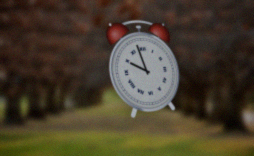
9:58
